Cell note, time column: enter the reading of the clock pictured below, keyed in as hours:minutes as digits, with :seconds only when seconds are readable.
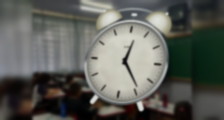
12:24
